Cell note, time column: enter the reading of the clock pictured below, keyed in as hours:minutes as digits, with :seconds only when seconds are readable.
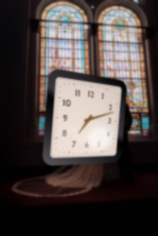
7:12
